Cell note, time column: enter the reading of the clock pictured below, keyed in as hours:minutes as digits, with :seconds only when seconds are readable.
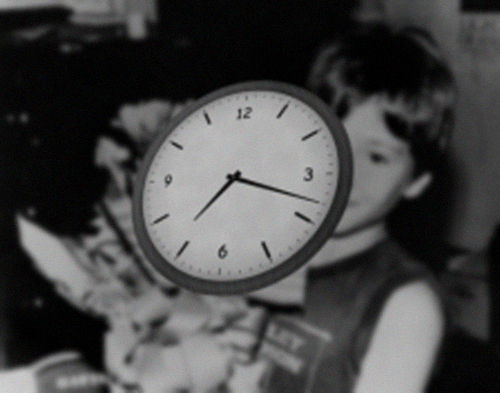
7:18
